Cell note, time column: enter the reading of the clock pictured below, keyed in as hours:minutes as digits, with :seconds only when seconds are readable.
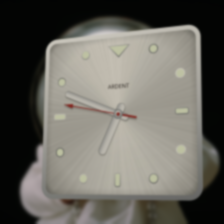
6:48:47
